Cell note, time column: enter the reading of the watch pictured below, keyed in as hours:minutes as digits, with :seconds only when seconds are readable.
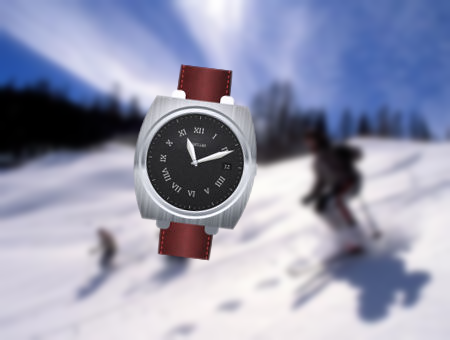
11:11
